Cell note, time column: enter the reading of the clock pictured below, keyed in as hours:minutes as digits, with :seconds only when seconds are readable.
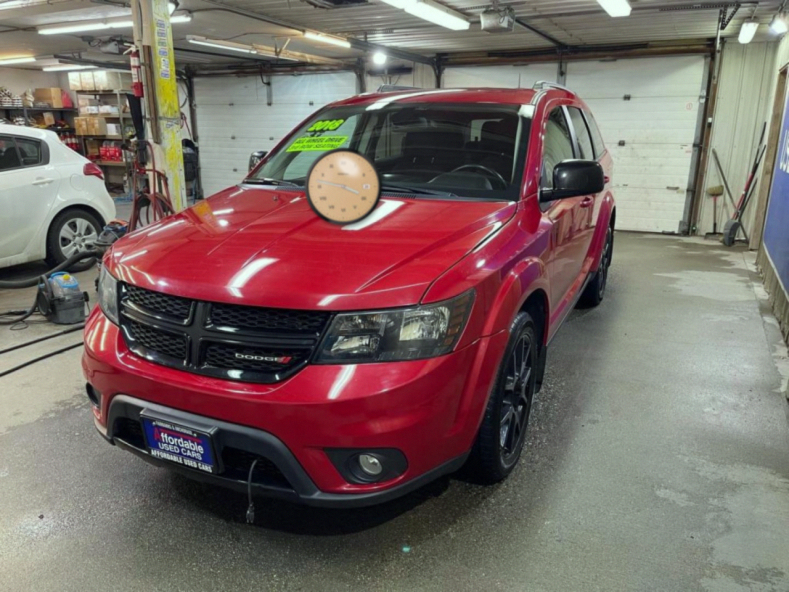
3:47
